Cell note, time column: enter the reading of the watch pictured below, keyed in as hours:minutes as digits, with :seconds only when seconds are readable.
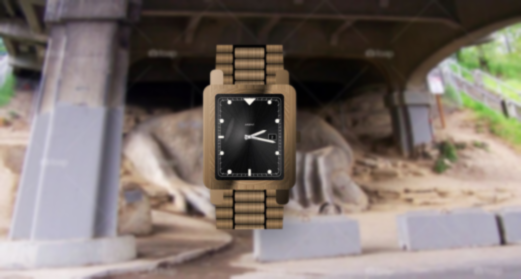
2:17
